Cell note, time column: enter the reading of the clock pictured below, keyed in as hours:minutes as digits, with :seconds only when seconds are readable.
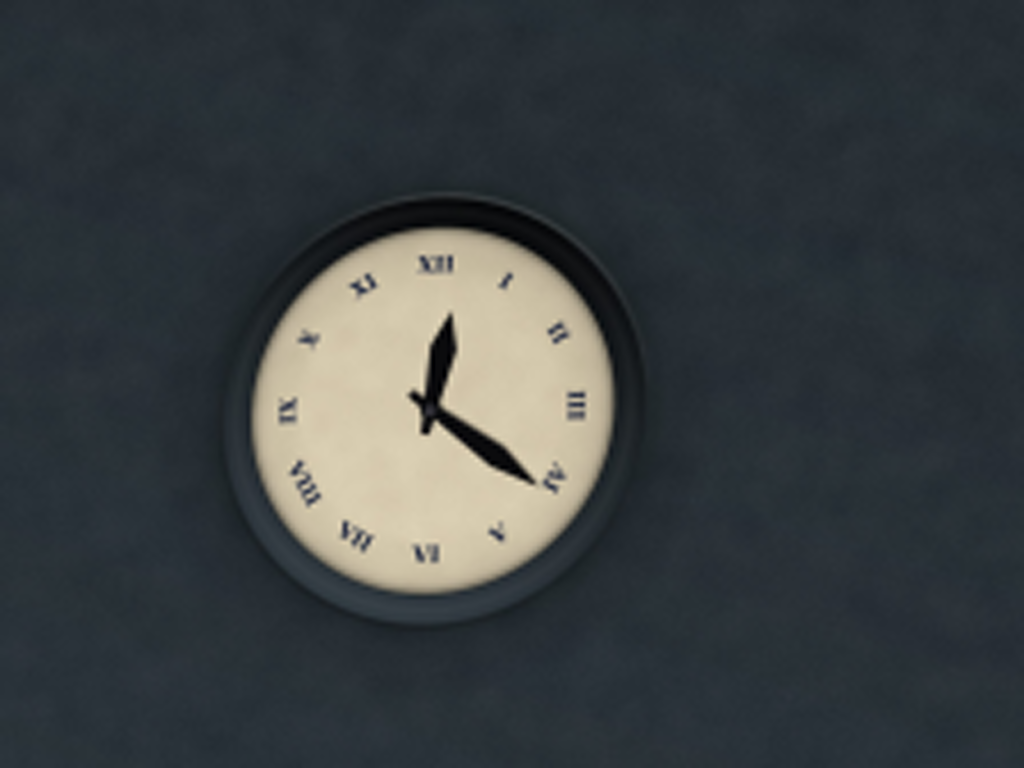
12:21
